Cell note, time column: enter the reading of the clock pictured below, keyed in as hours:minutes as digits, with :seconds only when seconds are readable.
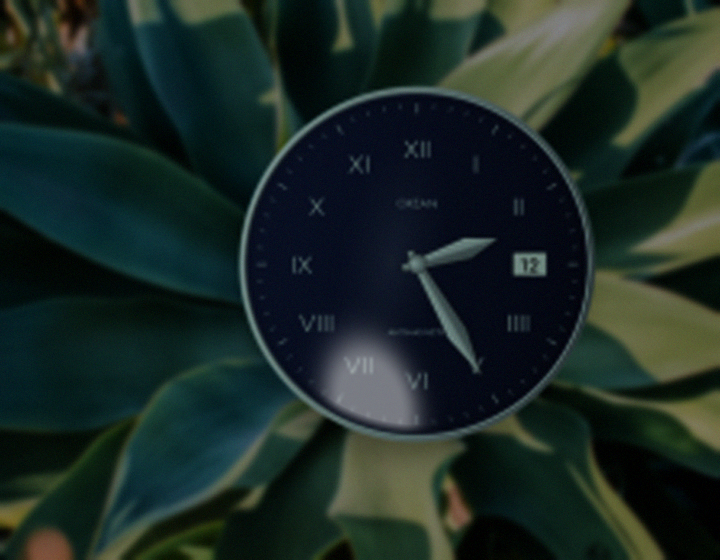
2:25
